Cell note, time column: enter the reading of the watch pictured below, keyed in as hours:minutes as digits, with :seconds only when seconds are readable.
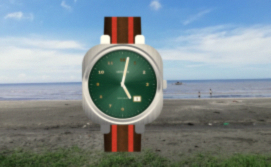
5:02
